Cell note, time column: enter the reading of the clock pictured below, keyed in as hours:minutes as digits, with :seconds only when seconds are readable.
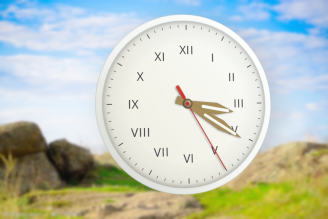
3:20:25
